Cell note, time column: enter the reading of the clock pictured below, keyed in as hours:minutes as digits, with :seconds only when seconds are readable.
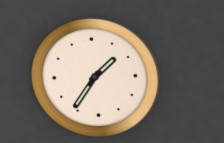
1:36
